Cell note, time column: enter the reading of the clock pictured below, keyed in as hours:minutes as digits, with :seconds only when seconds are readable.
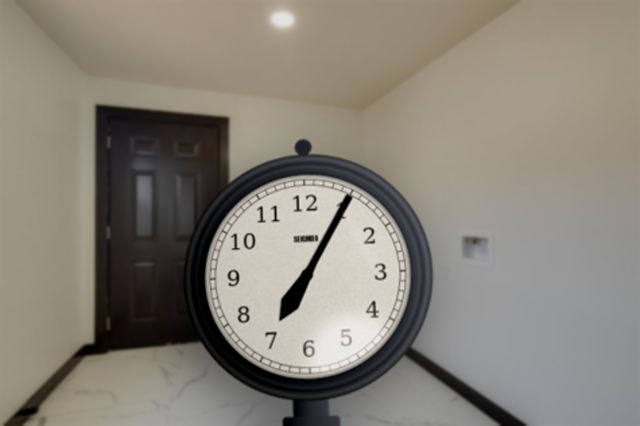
7:05
